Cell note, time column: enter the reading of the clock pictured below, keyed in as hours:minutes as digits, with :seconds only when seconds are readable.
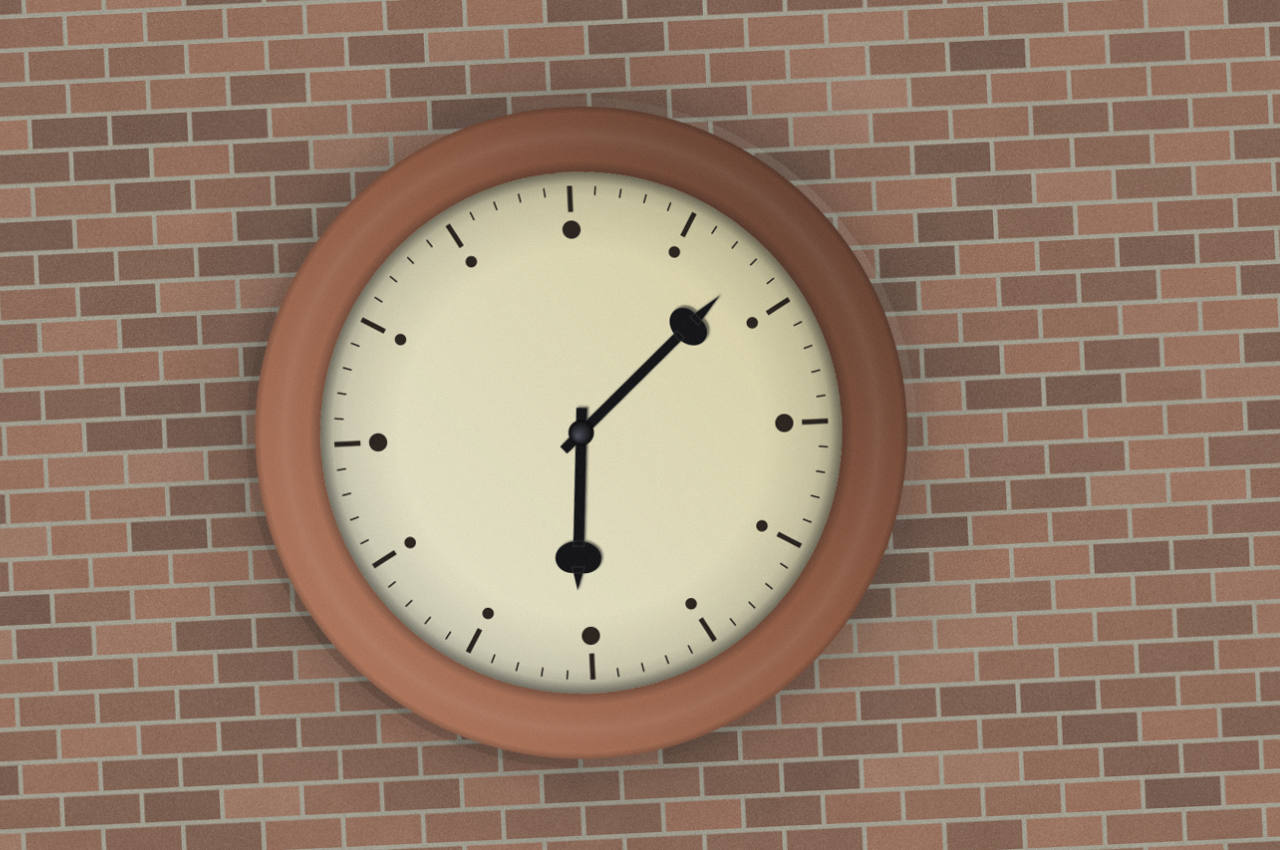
6:08
